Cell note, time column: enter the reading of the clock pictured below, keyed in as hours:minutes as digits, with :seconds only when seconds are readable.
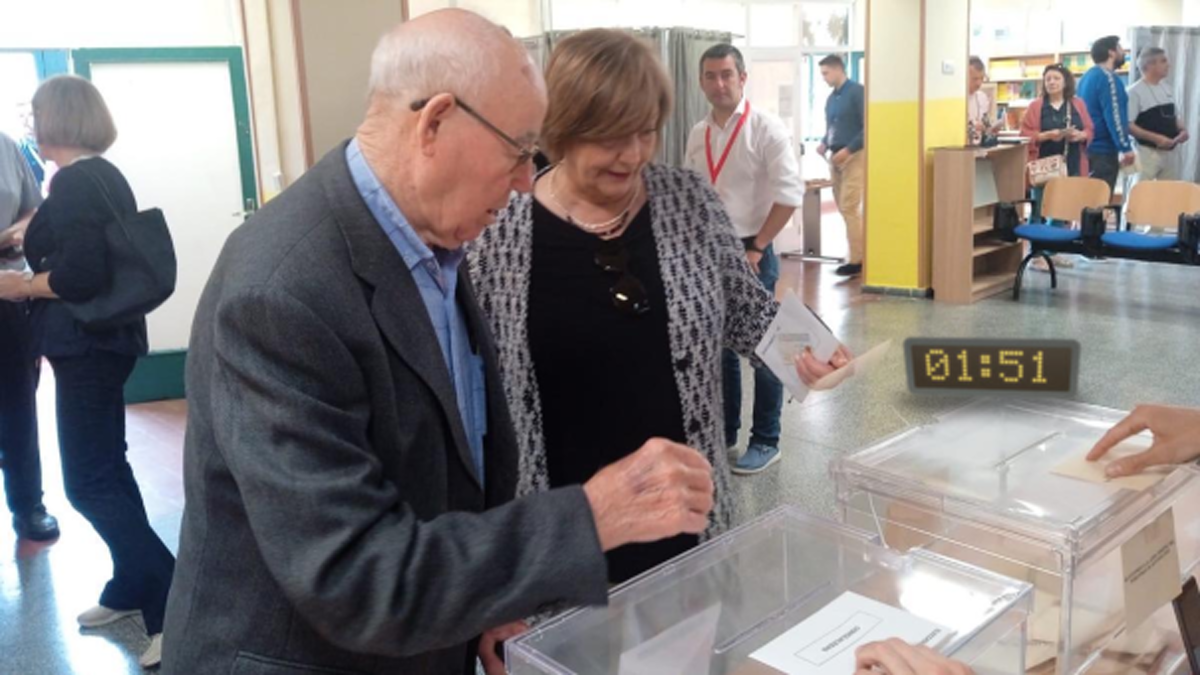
1:51
